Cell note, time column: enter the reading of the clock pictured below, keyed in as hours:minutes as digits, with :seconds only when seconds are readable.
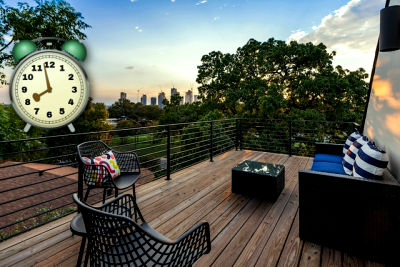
7:58
